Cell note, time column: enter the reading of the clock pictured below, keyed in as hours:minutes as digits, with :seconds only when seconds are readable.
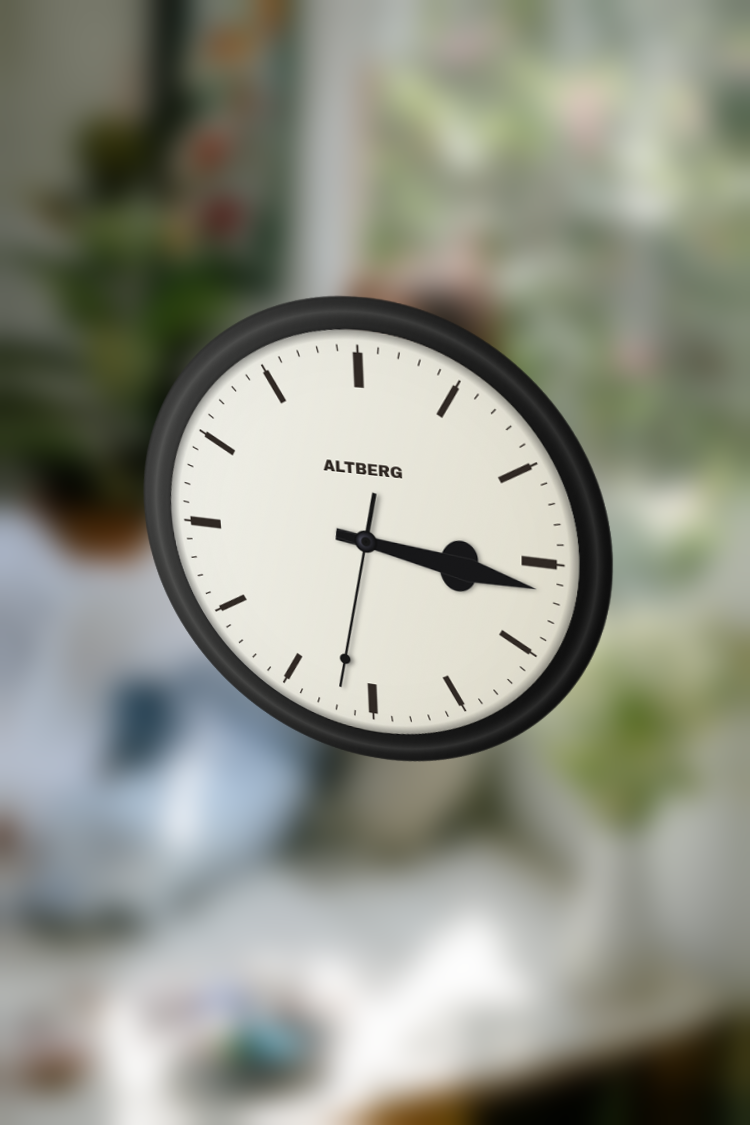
3:16:32
